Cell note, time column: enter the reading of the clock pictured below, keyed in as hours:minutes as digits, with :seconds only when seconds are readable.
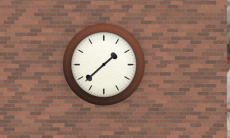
1:38
